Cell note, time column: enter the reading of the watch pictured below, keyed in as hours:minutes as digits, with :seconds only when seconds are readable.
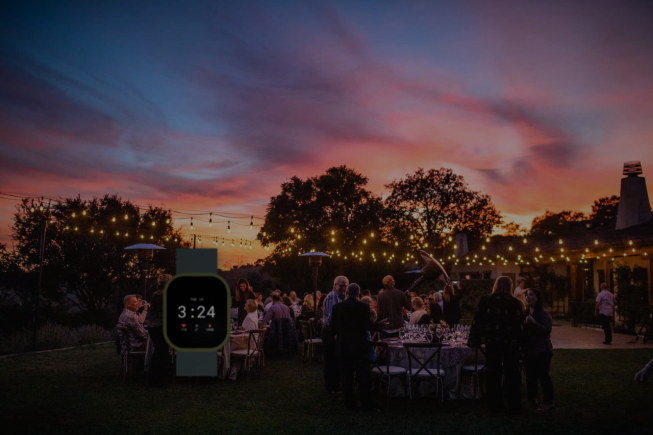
3:24
